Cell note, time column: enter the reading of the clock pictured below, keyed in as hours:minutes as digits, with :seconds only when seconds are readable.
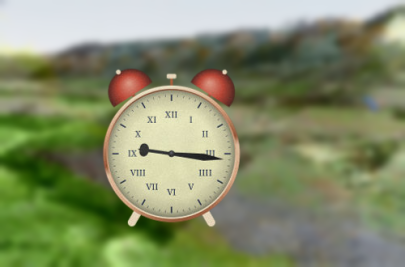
9:16
